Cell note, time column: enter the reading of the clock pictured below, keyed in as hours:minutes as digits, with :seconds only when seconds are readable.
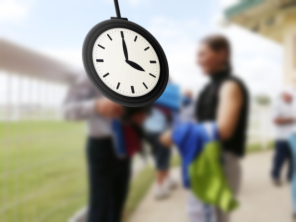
4:00
